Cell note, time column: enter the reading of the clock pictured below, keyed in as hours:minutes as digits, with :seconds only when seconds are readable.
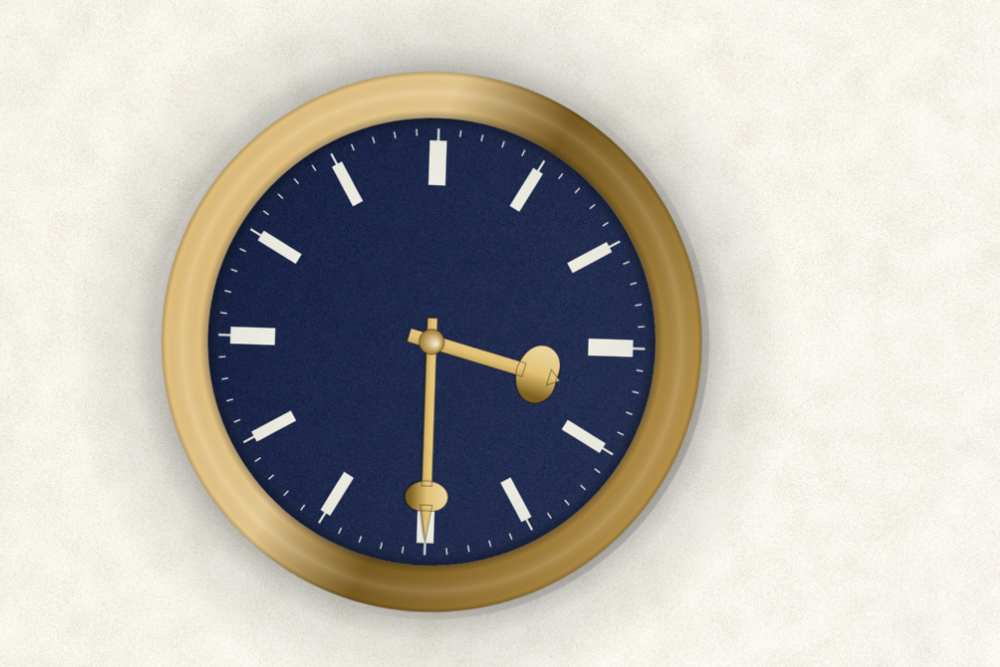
3:30
